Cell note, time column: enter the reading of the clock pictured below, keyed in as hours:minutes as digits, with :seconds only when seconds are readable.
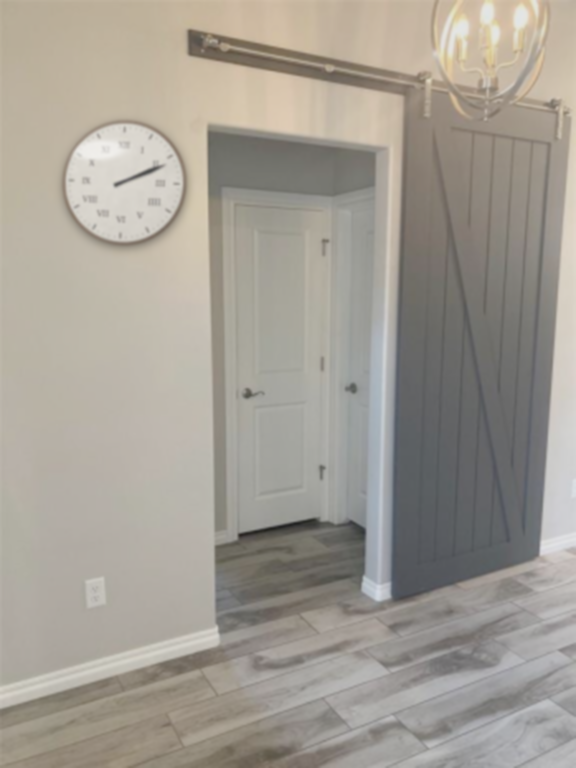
2:11
